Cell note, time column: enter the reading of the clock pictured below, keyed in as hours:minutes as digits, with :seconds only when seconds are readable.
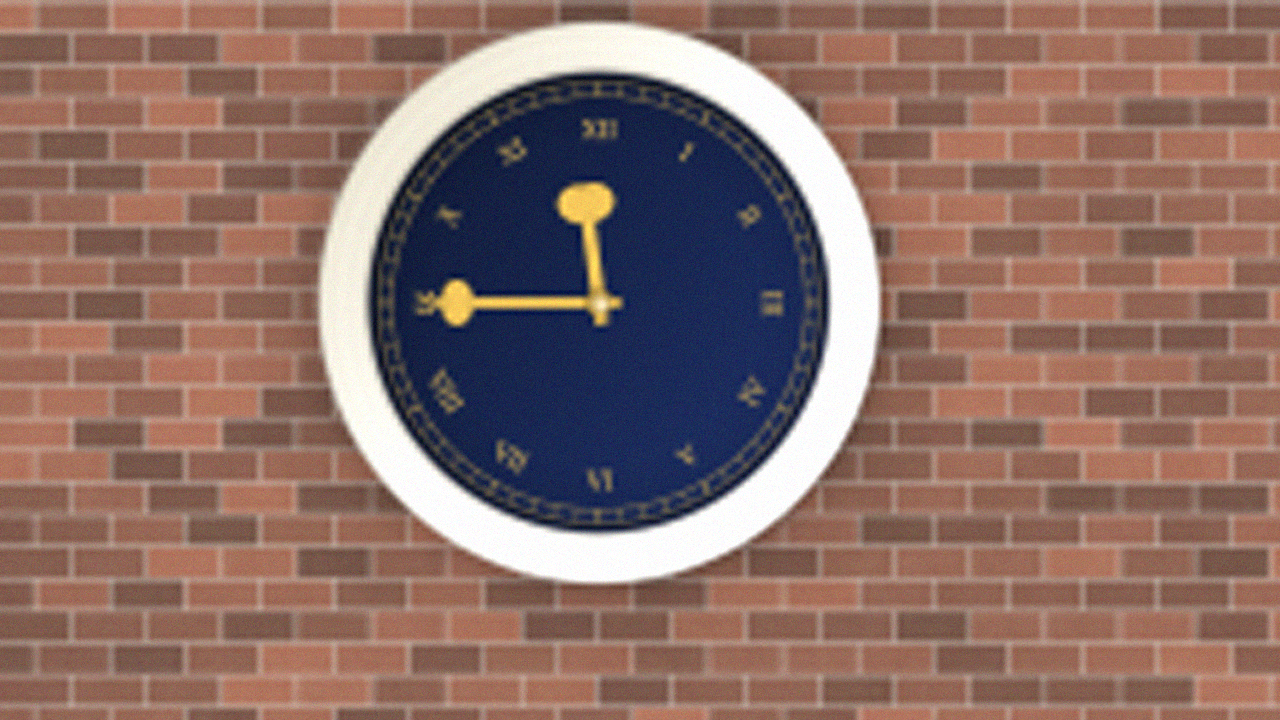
11:45
